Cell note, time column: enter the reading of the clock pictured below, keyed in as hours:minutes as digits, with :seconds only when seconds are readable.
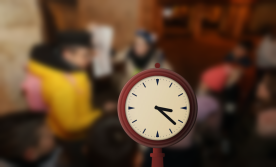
3:22
